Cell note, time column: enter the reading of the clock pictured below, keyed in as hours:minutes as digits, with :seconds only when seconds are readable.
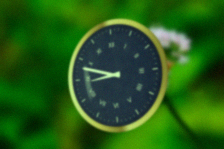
8:48
